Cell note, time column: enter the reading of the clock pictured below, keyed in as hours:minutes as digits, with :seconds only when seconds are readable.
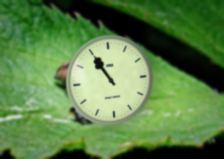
10:55
